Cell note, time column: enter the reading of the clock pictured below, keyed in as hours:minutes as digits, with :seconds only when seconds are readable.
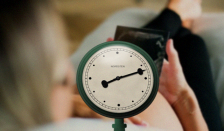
8:12
